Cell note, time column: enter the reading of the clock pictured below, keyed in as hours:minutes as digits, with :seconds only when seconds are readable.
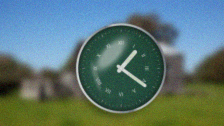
1:21
